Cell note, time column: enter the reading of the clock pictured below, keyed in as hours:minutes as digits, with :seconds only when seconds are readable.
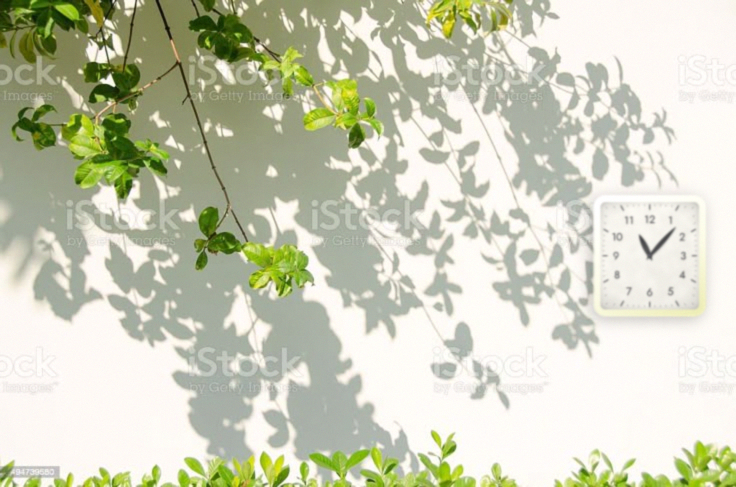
11:07
